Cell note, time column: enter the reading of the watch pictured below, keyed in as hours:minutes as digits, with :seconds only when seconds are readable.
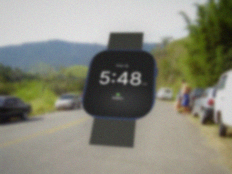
5:48
